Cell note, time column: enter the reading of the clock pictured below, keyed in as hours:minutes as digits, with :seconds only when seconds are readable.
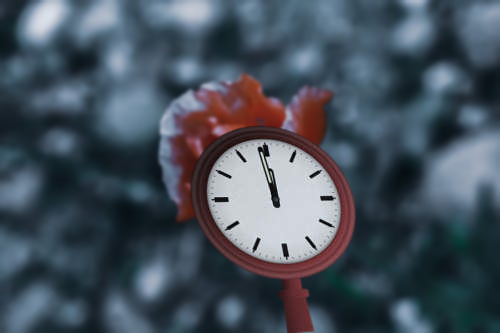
11:59
